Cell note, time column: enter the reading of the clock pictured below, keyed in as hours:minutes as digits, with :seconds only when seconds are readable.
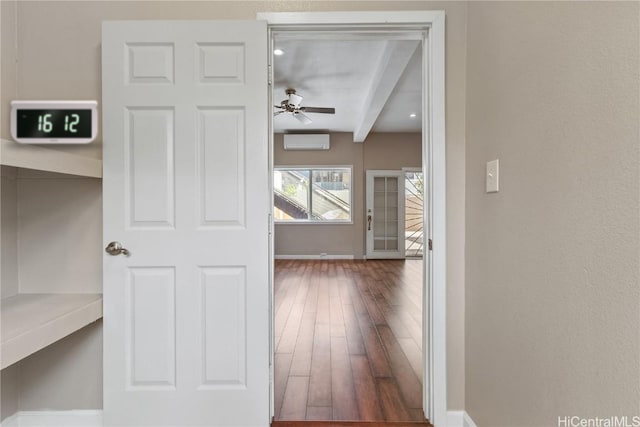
16:12
